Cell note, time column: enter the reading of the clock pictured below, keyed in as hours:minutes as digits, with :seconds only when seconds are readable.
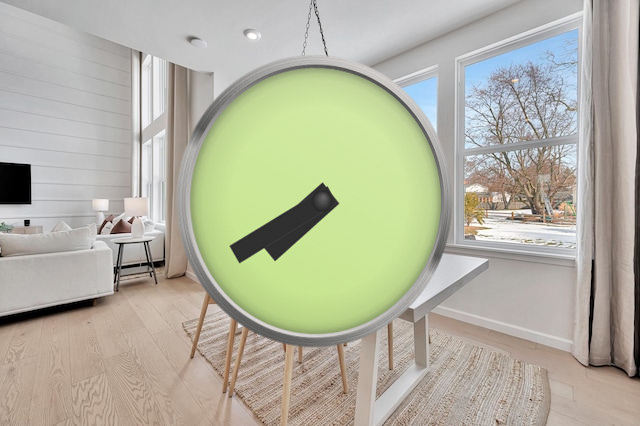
7:40
